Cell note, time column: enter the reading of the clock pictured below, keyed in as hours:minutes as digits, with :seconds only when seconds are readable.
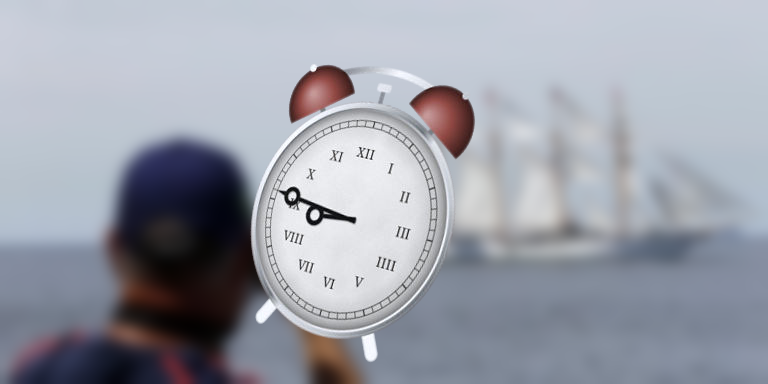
8:46
